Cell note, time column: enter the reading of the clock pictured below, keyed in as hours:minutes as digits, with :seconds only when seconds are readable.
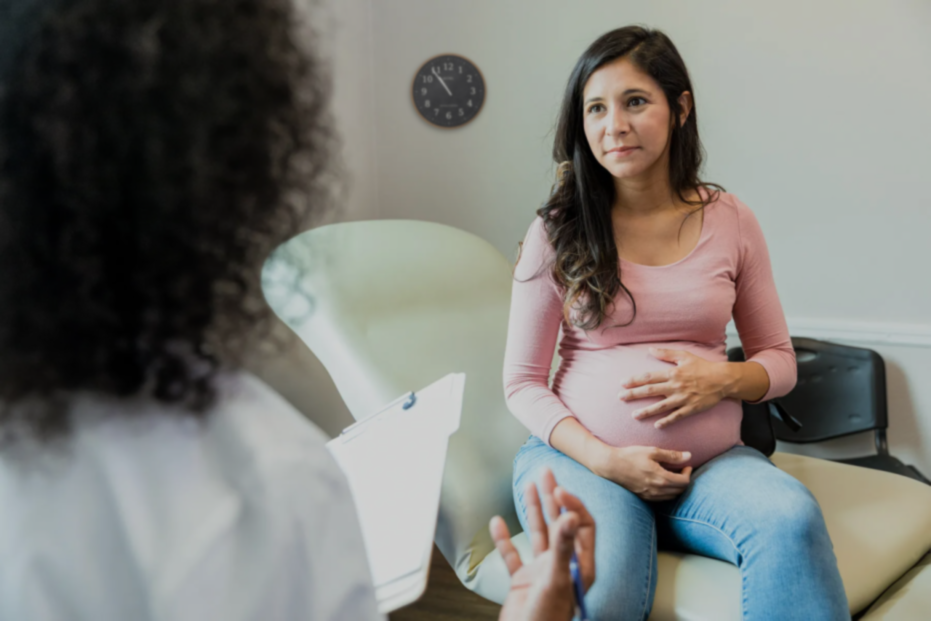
10:54
